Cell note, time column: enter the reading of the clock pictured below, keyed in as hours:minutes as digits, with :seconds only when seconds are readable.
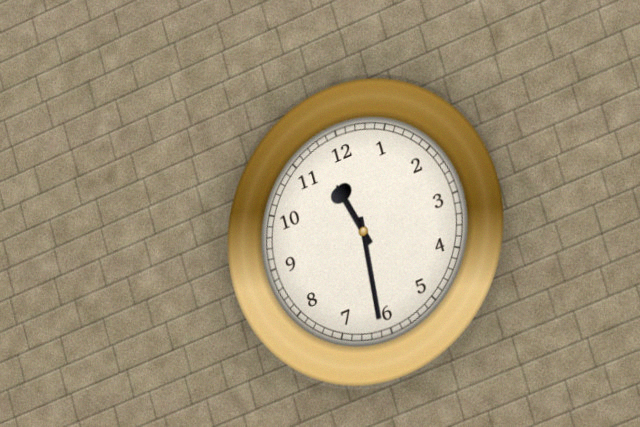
11:31
